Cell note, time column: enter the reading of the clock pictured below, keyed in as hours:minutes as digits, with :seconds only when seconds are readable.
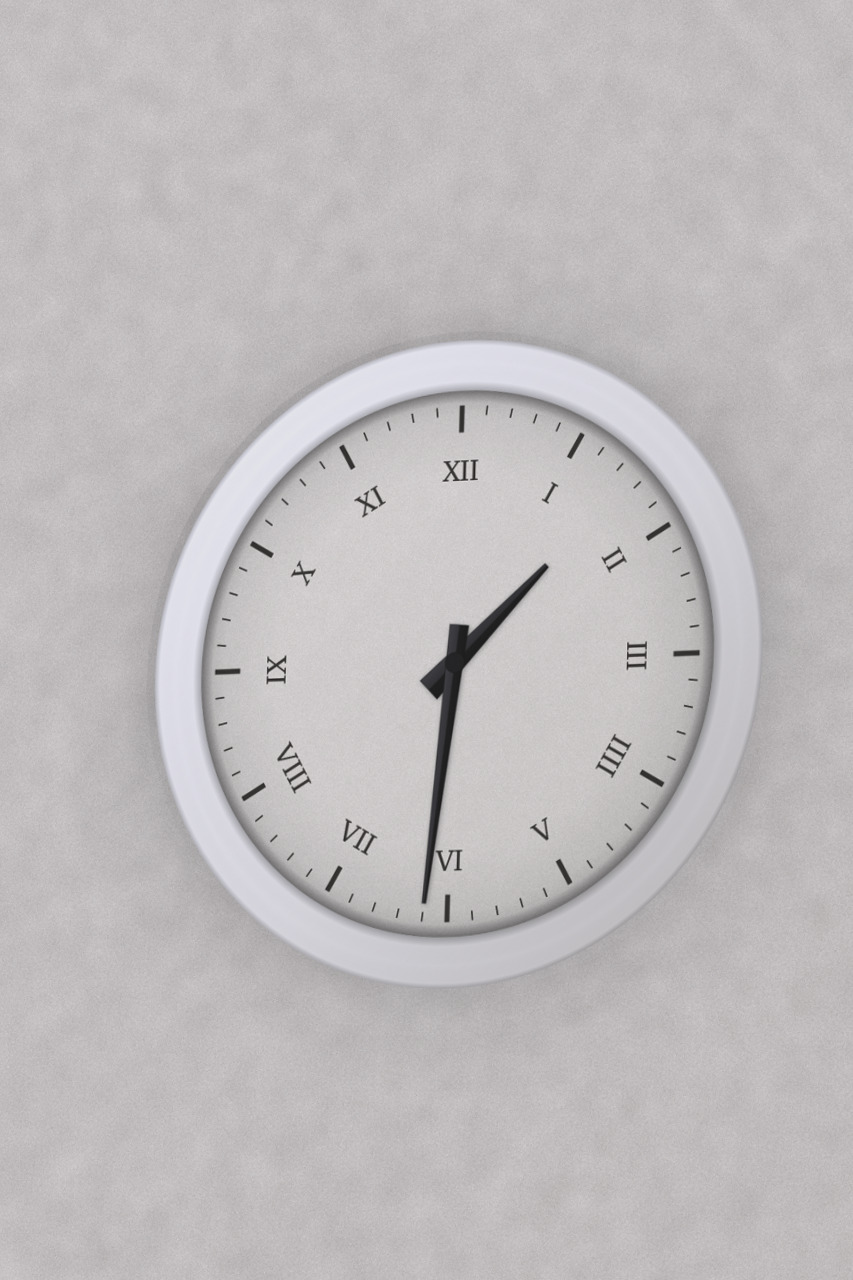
1:31
